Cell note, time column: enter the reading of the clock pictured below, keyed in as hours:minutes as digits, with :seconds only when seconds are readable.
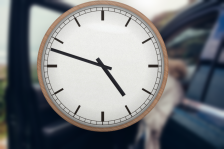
4:48
